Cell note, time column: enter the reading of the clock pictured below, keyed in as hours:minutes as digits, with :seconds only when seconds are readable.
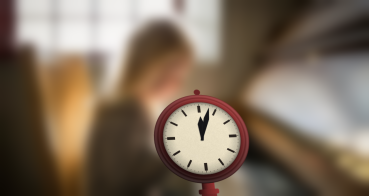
12:03
